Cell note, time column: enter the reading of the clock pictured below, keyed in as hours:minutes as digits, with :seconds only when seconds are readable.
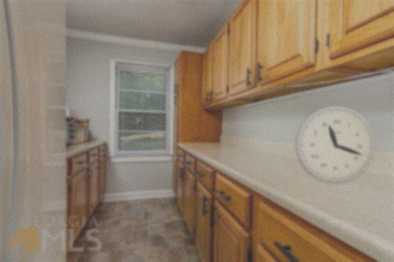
11:18
